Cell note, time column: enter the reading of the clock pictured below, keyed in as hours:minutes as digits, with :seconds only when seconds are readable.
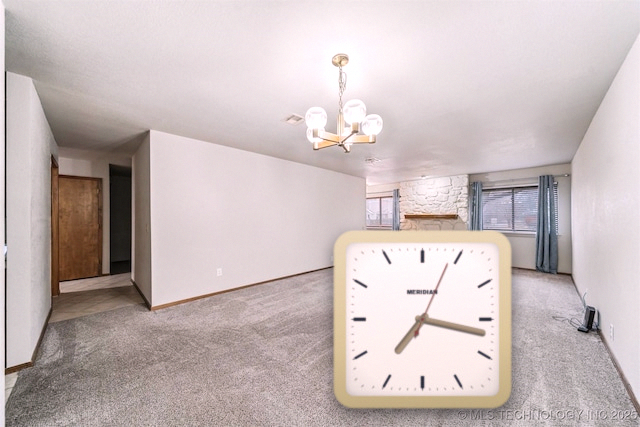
7:17:04
